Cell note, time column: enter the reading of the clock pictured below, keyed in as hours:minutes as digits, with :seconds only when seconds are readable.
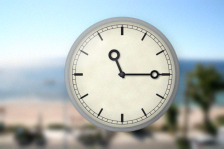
11:15
